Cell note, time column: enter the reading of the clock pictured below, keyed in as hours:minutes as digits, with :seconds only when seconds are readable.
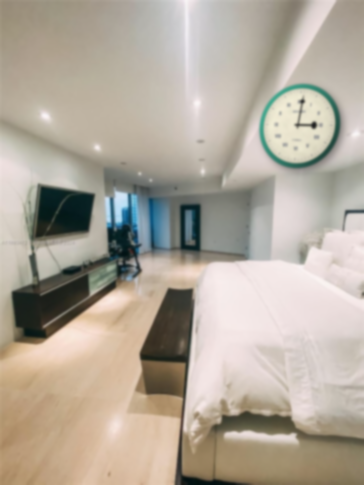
3:01
